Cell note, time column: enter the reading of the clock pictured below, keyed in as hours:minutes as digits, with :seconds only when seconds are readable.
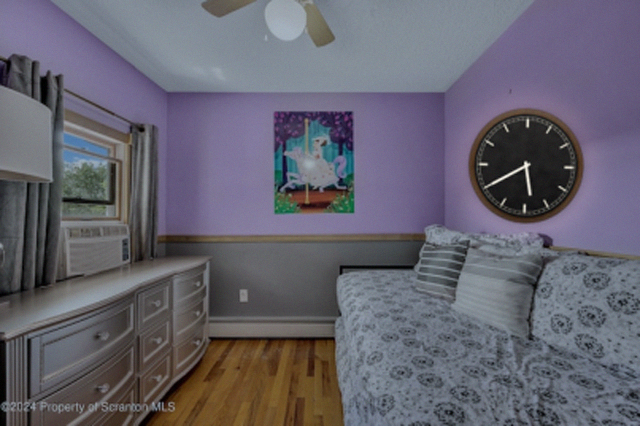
5:40
